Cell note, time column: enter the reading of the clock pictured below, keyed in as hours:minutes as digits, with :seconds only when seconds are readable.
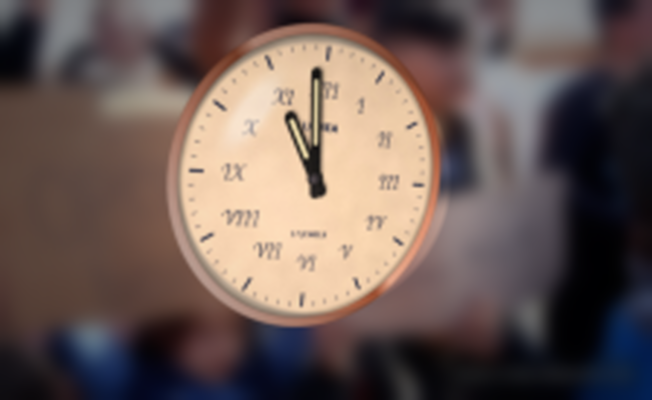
10:59
